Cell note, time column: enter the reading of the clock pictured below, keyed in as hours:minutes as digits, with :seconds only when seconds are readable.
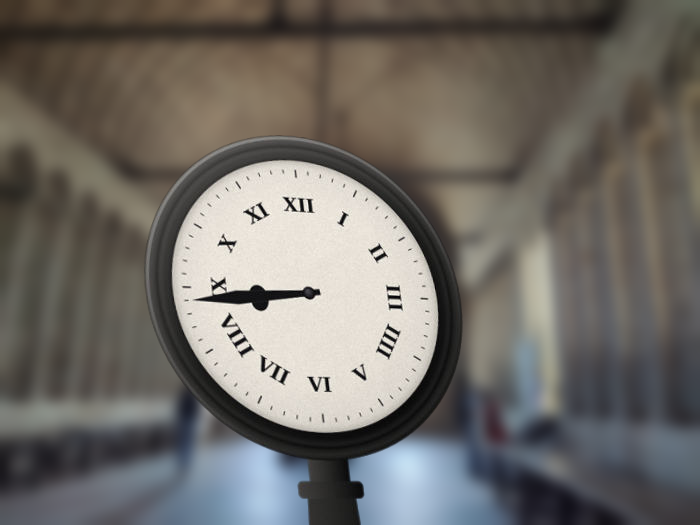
8:44
